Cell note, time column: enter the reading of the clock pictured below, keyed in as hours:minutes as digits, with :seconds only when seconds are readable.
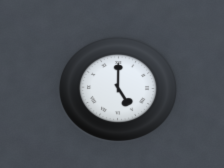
5:00
